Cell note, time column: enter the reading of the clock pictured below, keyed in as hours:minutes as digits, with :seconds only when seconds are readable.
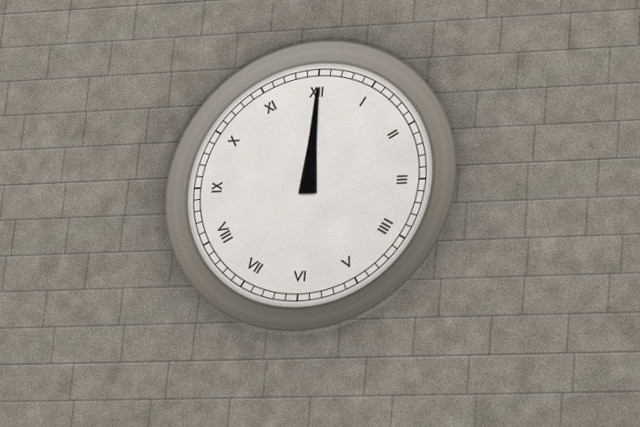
12:00
